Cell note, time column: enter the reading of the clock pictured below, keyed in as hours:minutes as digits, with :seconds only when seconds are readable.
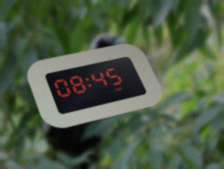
8:45
